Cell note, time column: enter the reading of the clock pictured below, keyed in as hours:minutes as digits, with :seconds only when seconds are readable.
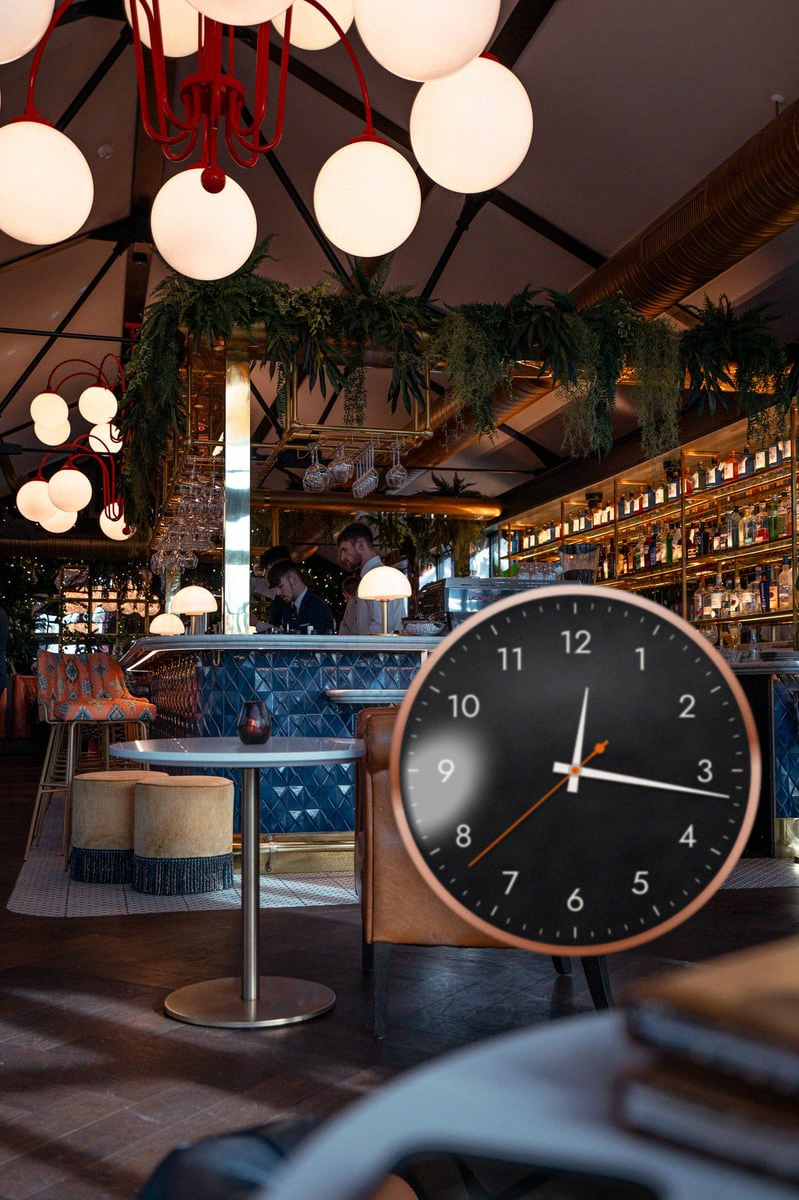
12:16:38
